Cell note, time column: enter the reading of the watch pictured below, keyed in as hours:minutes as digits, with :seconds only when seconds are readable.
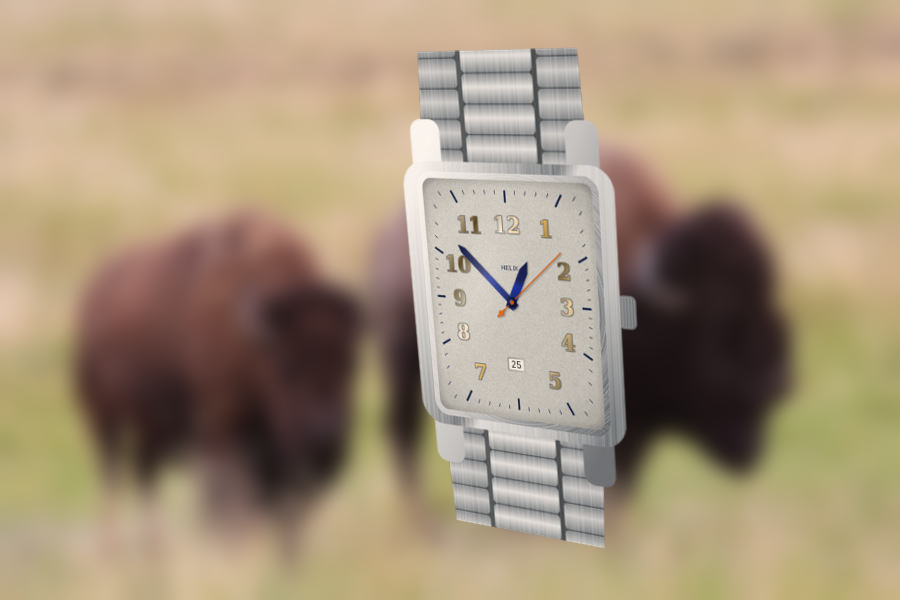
12:52:08
